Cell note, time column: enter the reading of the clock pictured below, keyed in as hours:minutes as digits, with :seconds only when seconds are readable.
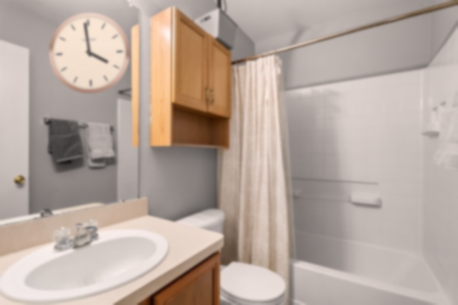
3:59
